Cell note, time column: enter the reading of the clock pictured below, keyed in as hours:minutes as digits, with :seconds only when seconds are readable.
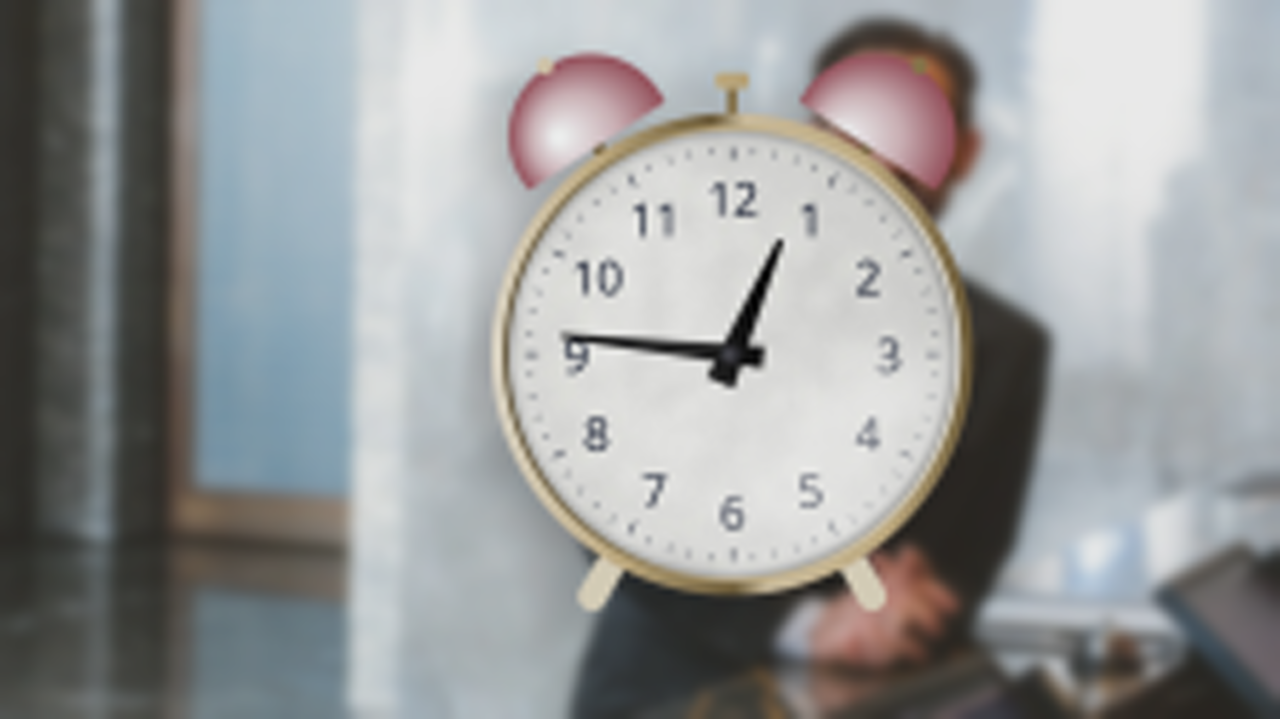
12:46
